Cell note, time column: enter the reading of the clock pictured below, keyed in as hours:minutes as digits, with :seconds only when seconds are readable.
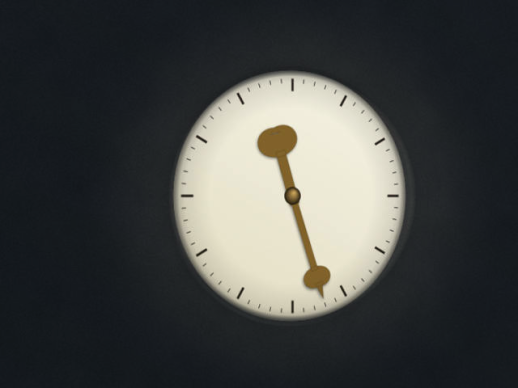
11:27
